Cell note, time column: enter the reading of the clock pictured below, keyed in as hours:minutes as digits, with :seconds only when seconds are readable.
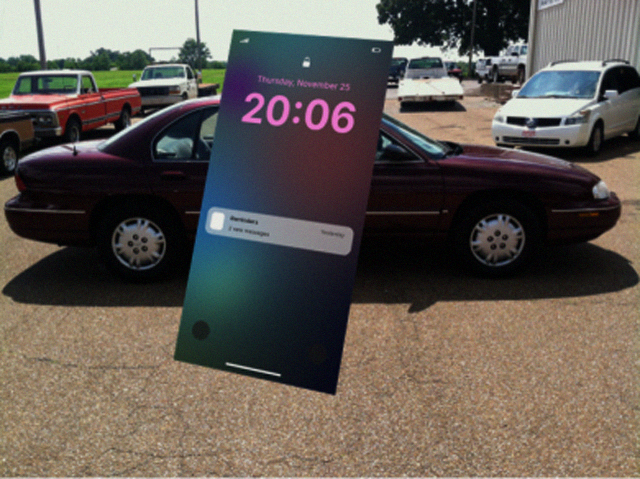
20:06
